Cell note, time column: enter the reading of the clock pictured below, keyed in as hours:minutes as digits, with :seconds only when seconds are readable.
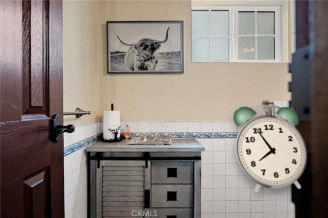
7:55
